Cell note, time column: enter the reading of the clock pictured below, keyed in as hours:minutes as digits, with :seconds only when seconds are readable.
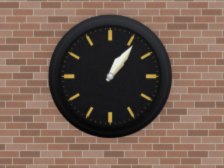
1:06
